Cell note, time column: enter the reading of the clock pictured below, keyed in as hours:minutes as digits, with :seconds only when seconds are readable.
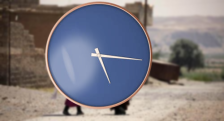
5:16
